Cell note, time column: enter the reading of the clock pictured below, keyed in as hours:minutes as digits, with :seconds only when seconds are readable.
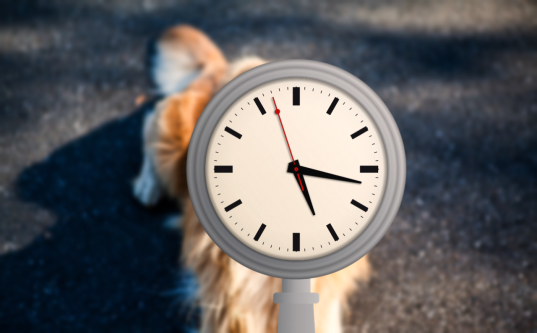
5:16:57
